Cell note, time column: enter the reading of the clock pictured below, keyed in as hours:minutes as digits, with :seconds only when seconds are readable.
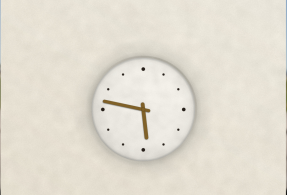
5:47
